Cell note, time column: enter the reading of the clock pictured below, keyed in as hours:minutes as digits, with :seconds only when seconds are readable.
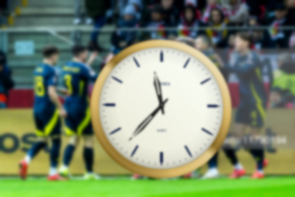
11:37
